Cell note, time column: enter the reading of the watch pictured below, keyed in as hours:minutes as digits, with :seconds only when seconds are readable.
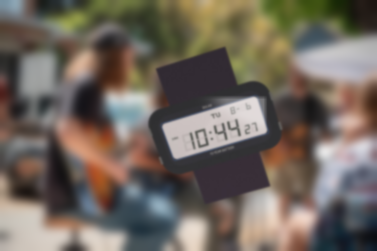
10:44
